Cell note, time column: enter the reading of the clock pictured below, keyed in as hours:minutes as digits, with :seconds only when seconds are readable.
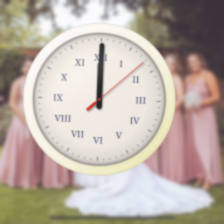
12:00:08
